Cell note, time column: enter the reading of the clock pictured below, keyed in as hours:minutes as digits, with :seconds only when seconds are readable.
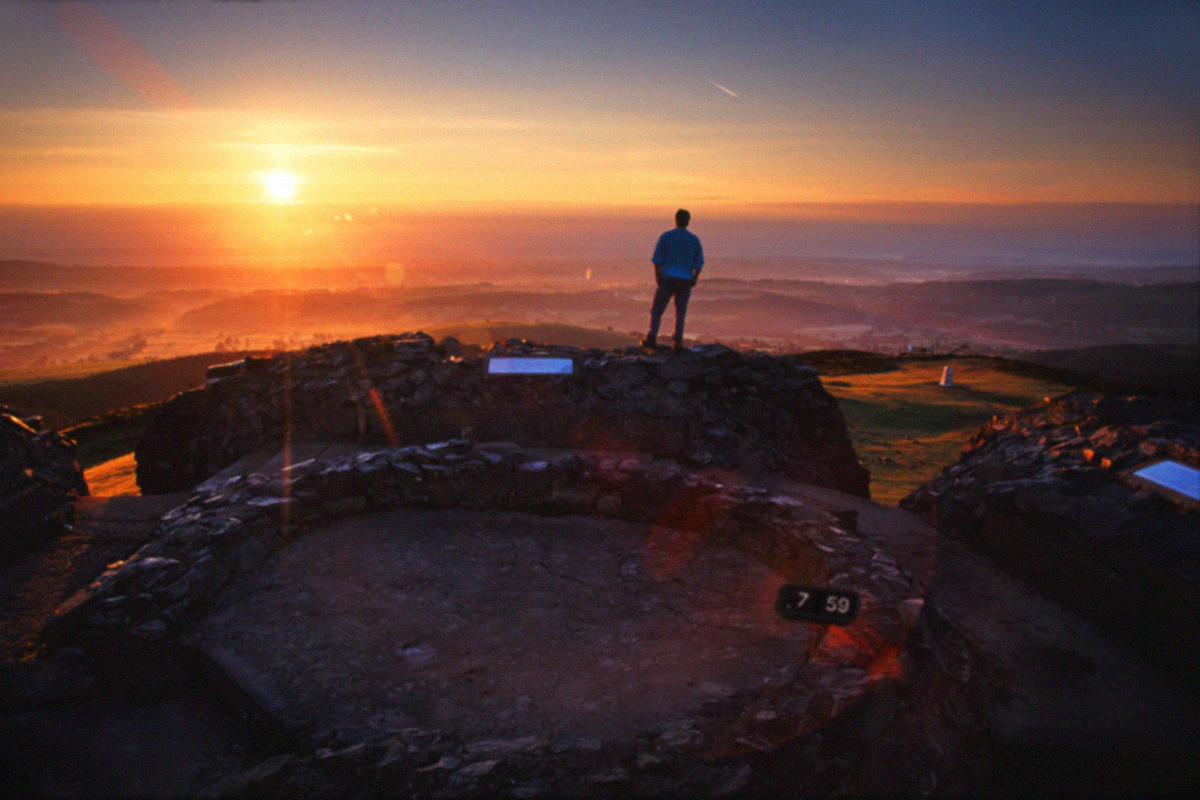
7:59
